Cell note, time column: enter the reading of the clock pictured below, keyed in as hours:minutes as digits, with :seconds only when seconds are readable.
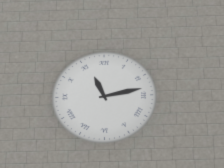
11:13
